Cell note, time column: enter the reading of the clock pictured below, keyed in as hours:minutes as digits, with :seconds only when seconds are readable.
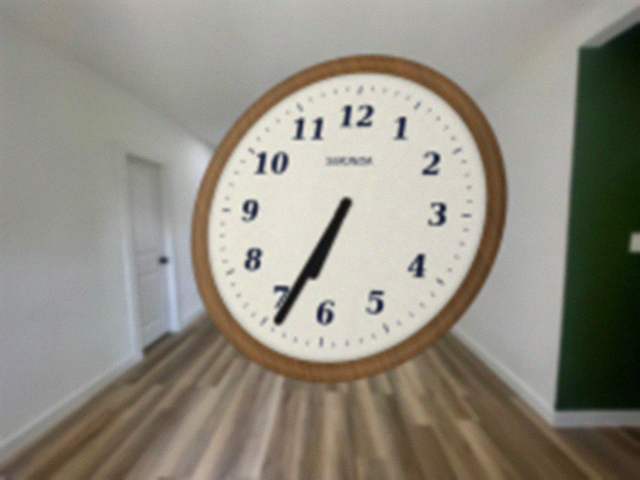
6:34
